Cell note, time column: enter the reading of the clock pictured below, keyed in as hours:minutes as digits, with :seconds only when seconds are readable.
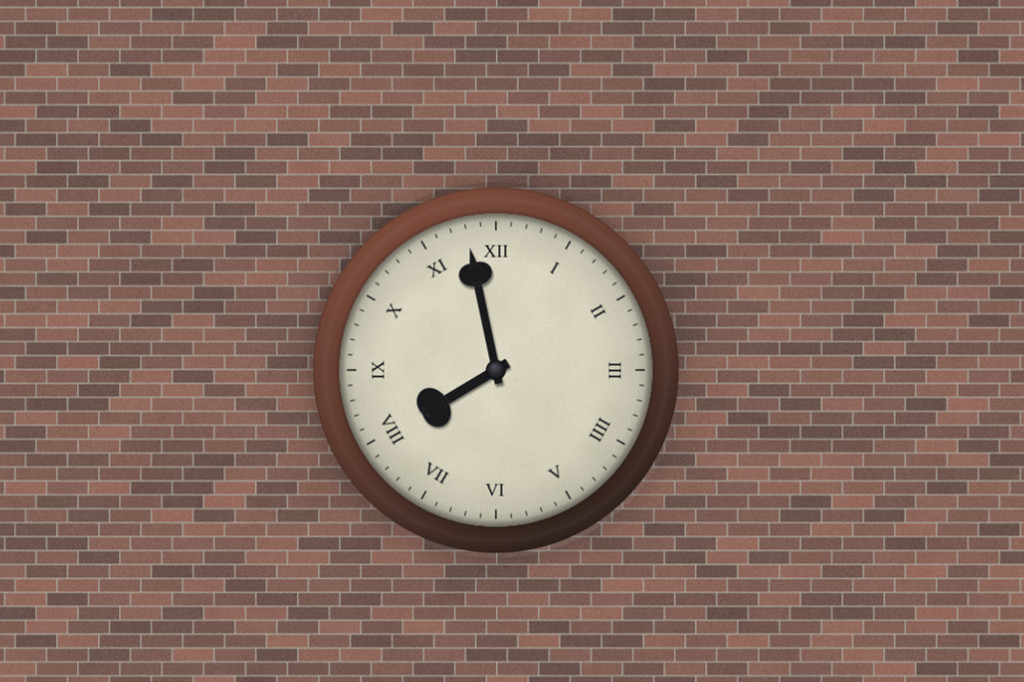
7:58
